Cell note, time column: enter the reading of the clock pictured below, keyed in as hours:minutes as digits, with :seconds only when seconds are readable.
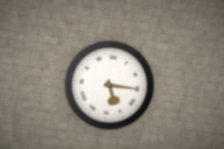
5:15
